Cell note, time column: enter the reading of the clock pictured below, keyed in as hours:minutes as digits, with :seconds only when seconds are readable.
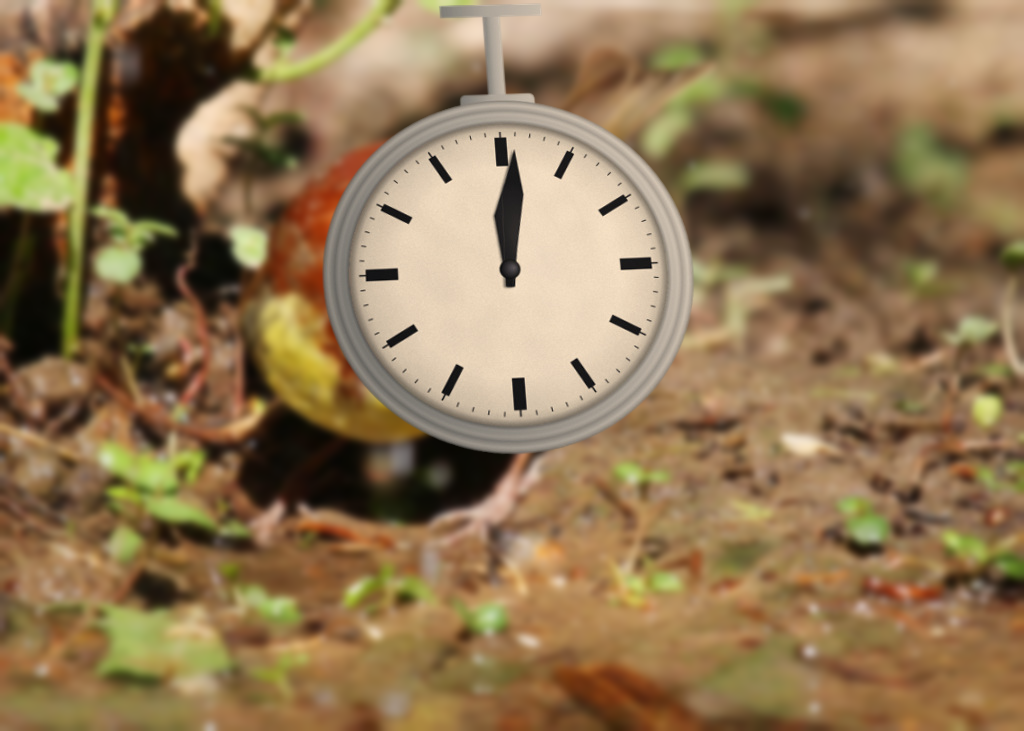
12:01
